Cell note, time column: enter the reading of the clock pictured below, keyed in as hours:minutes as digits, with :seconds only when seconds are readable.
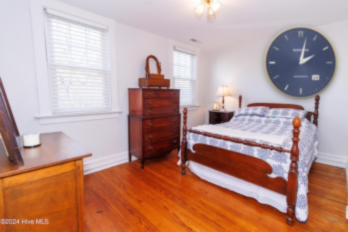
2:02
